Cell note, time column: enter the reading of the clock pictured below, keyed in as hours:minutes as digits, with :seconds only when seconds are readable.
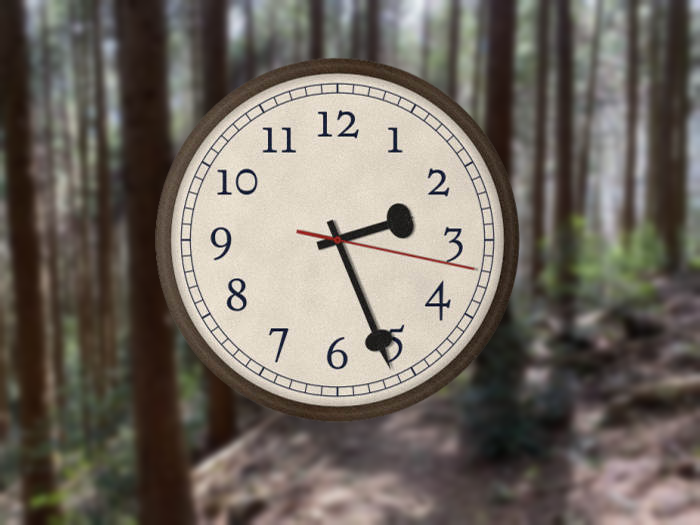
2:26:17
